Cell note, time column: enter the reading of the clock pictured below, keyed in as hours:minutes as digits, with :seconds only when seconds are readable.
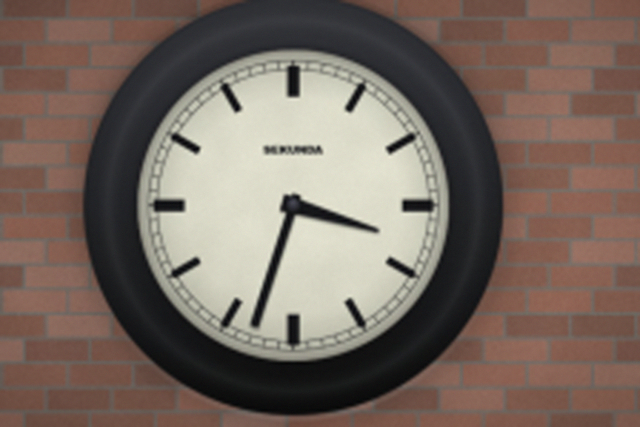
3:33
